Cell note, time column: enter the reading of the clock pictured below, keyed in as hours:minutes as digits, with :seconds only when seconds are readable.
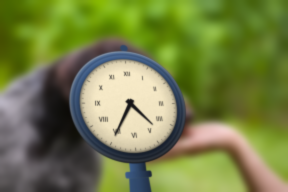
4:35
